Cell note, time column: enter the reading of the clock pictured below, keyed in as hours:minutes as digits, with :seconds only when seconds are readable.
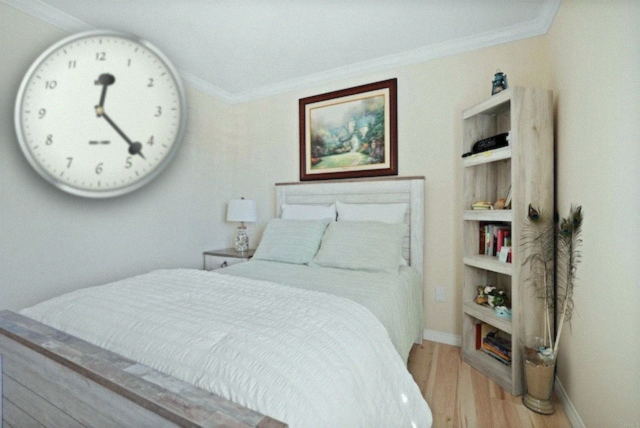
12:23
